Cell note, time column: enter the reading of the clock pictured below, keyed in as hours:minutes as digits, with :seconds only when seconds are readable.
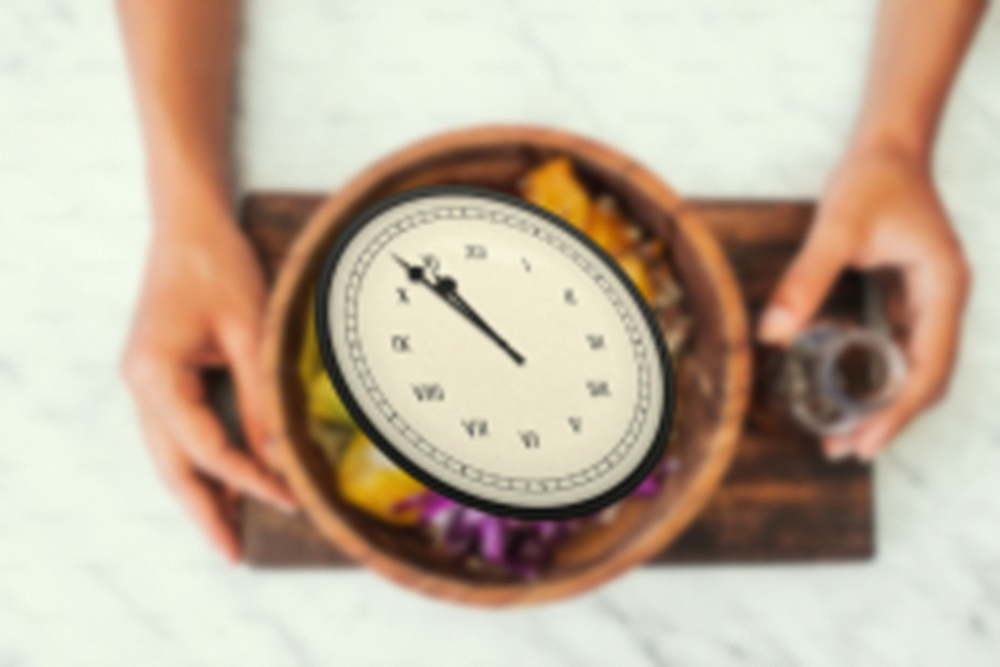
10:53
